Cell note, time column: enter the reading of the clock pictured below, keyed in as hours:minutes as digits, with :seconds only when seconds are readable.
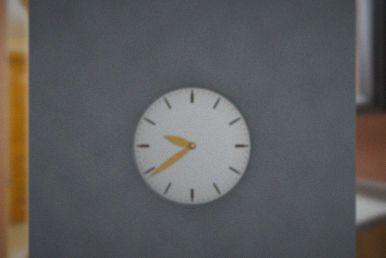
9:39
